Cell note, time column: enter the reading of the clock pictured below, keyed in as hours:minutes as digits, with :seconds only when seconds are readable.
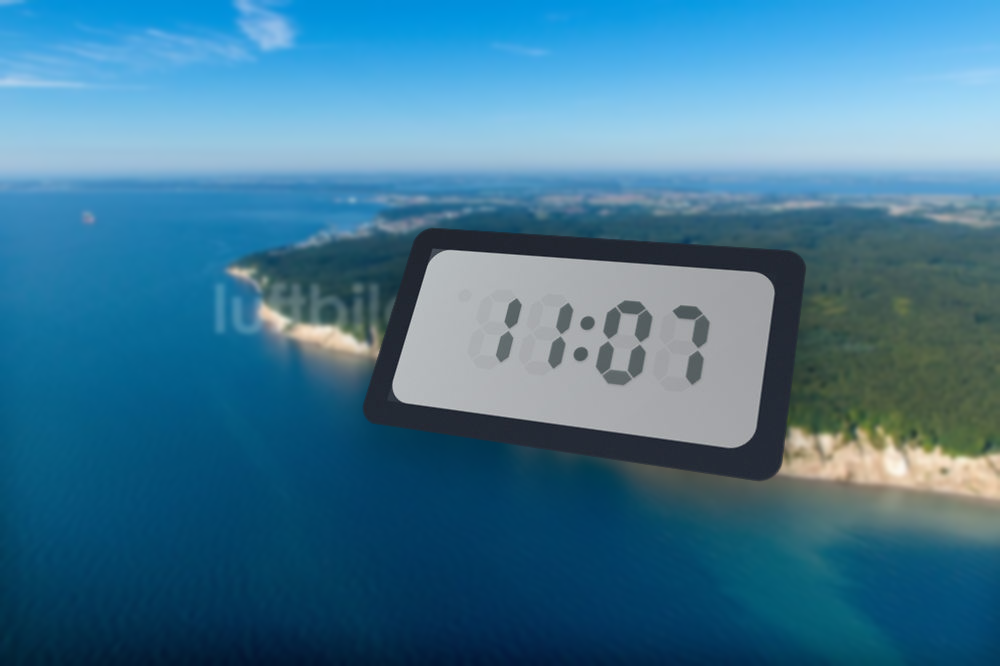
11:07
